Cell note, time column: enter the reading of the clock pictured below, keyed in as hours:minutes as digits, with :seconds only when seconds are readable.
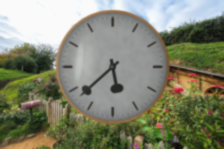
5:38
